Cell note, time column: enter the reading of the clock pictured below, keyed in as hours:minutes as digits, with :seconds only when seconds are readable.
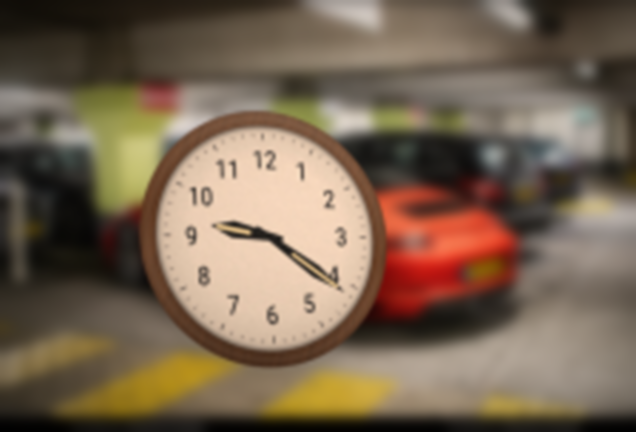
9:21
